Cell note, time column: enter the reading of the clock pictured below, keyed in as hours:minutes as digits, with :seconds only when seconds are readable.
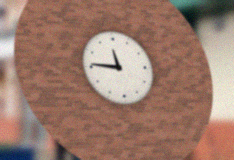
11:46
